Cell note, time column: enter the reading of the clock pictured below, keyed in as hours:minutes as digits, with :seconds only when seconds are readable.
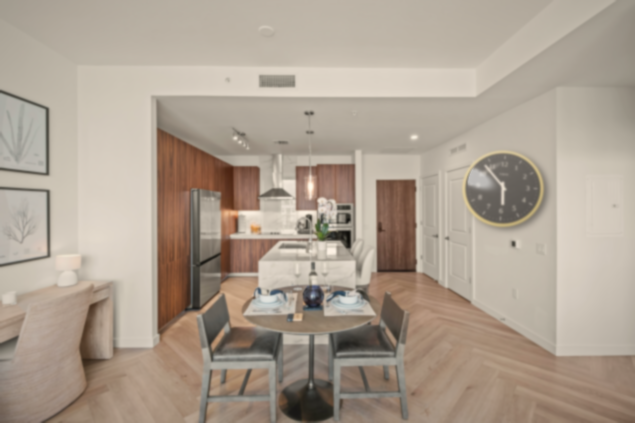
5:53
